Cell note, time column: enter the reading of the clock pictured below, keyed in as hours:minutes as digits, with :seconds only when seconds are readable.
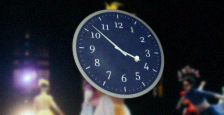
3:52
